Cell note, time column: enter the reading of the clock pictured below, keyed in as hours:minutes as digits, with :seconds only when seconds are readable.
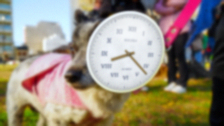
8:22
